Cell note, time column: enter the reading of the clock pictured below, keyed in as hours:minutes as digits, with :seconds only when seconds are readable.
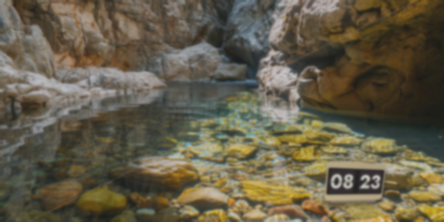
8:23
